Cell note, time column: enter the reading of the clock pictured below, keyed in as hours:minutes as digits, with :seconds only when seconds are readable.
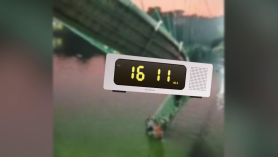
16:11
